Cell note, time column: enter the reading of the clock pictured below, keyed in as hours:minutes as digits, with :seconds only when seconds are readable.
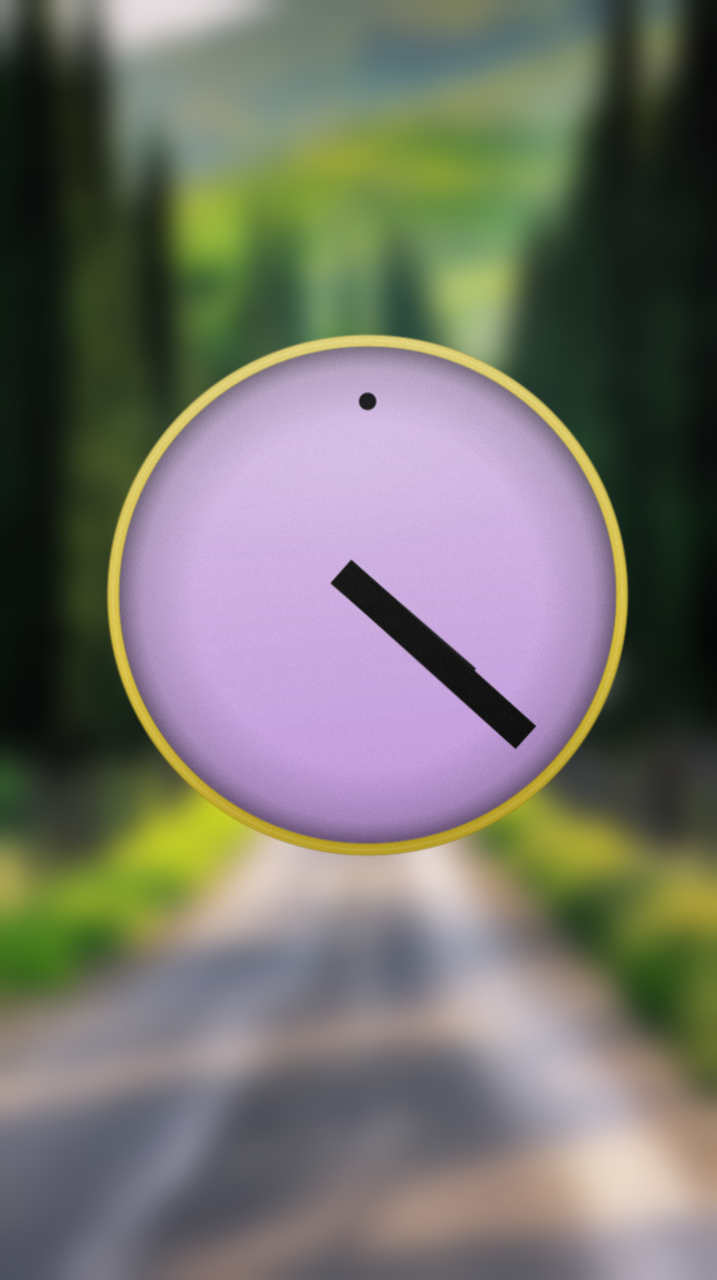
4:22
